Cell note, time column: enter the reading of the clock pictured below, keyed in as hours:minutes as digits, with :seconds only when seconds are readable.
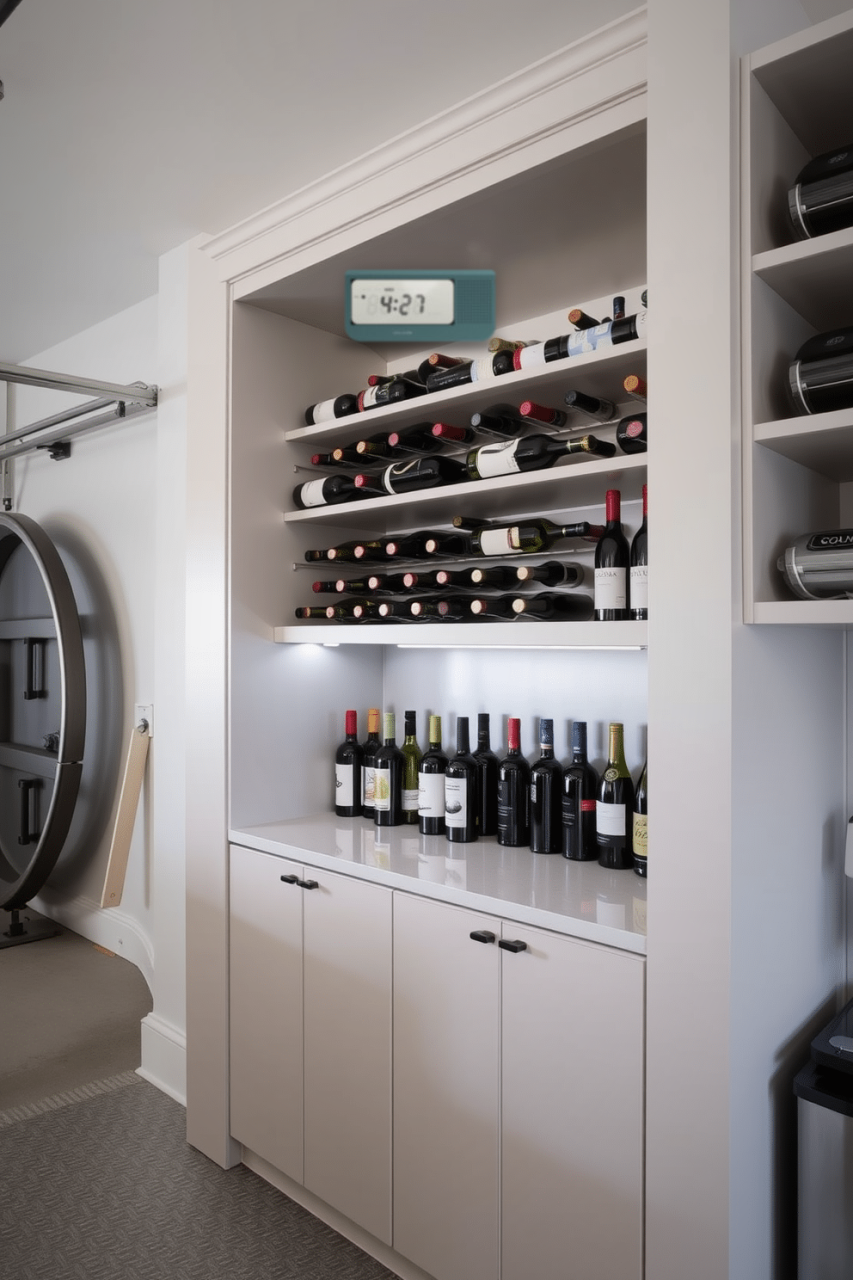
4:27
